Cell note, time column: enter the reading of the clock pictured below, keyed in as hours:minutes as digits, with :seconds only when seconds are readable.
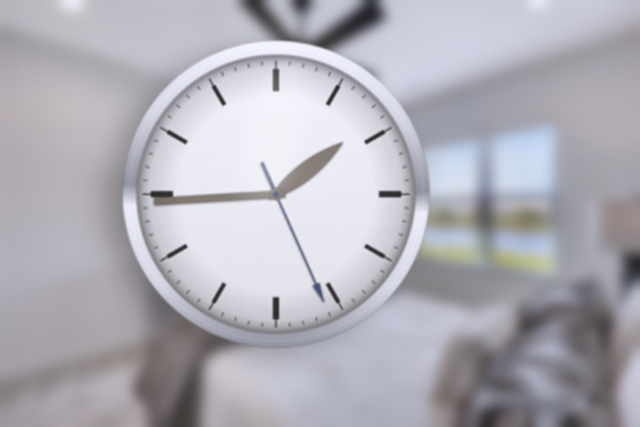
1:44:26
